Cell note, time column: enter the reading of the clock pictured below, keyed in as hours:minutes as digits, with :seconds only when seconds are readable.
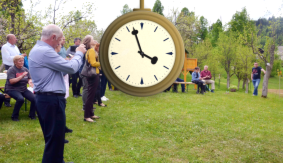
3:57
